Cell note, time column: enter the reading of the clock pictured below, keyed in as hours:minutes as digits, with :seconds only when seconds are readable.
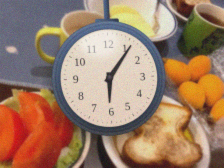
6:06
